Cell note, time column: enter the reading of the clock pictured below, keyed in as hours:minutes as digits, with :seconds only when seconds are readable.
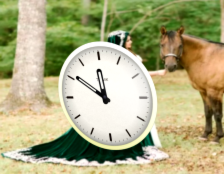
11:51
